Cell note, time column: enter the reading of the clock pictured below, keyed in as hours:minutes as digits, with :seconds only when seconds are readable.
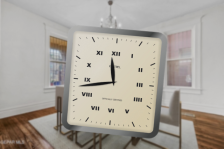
11:43
